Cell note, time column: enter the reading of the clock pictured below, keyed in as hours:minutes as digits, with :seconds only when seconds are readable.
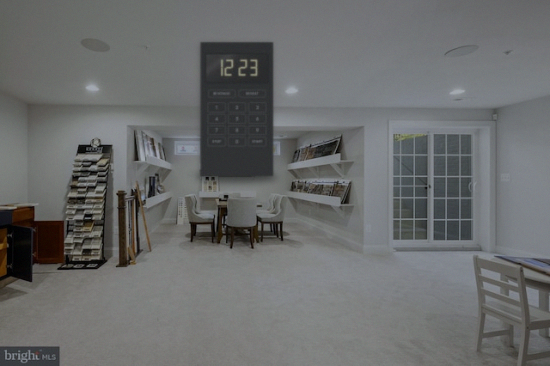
12:23
